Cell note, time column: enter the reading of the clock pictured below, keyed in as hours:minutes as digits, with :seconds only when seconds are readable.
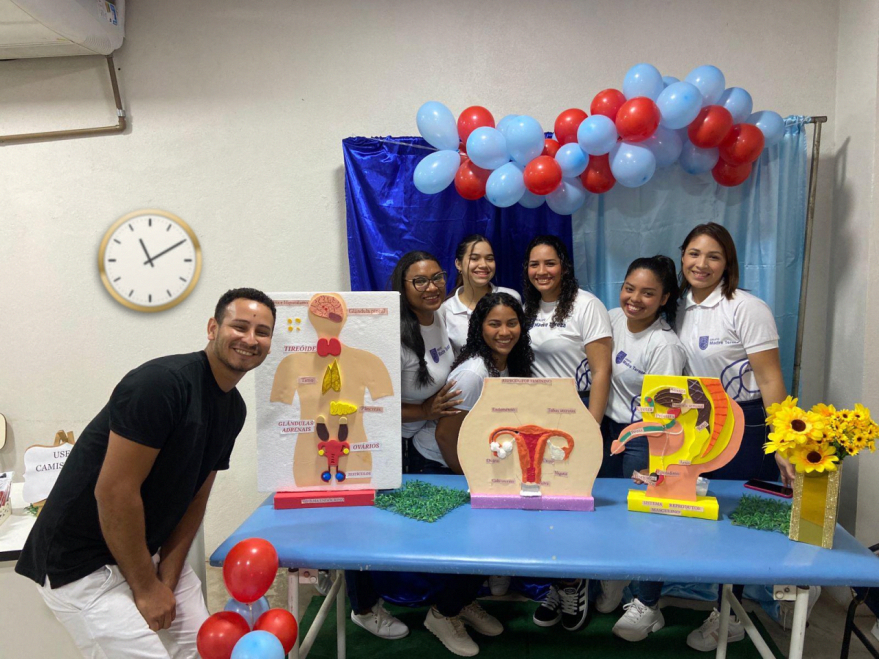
11:10
